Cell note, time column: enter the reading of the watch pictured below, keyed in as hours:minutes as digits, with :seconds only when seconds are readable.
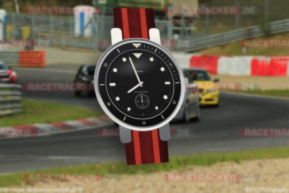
7:57
